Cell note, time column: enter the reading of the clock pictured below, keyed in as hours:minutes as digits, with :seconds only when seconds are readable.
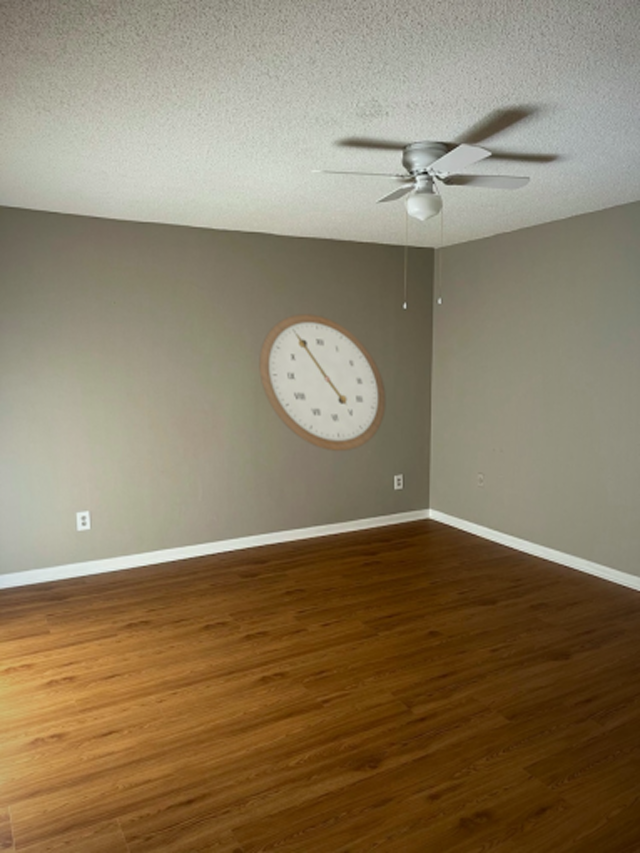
4:55
